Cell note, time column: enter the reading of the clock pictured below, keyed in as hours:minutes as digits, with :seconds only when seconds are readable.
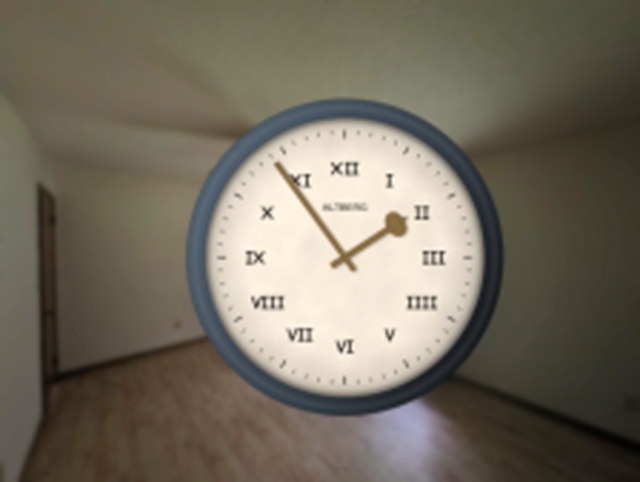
1:54
